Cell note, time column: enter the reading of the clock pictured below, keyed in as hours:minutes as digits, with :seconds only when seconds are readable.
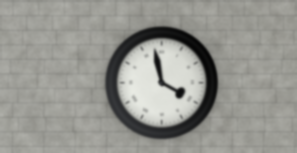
3:58
